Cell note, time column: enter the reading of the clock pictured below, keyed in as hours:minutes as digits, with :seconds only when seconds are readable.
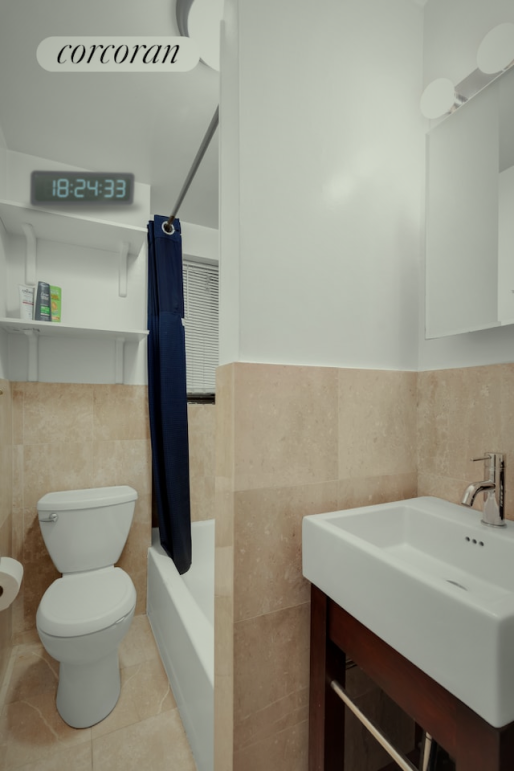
18:24:33
